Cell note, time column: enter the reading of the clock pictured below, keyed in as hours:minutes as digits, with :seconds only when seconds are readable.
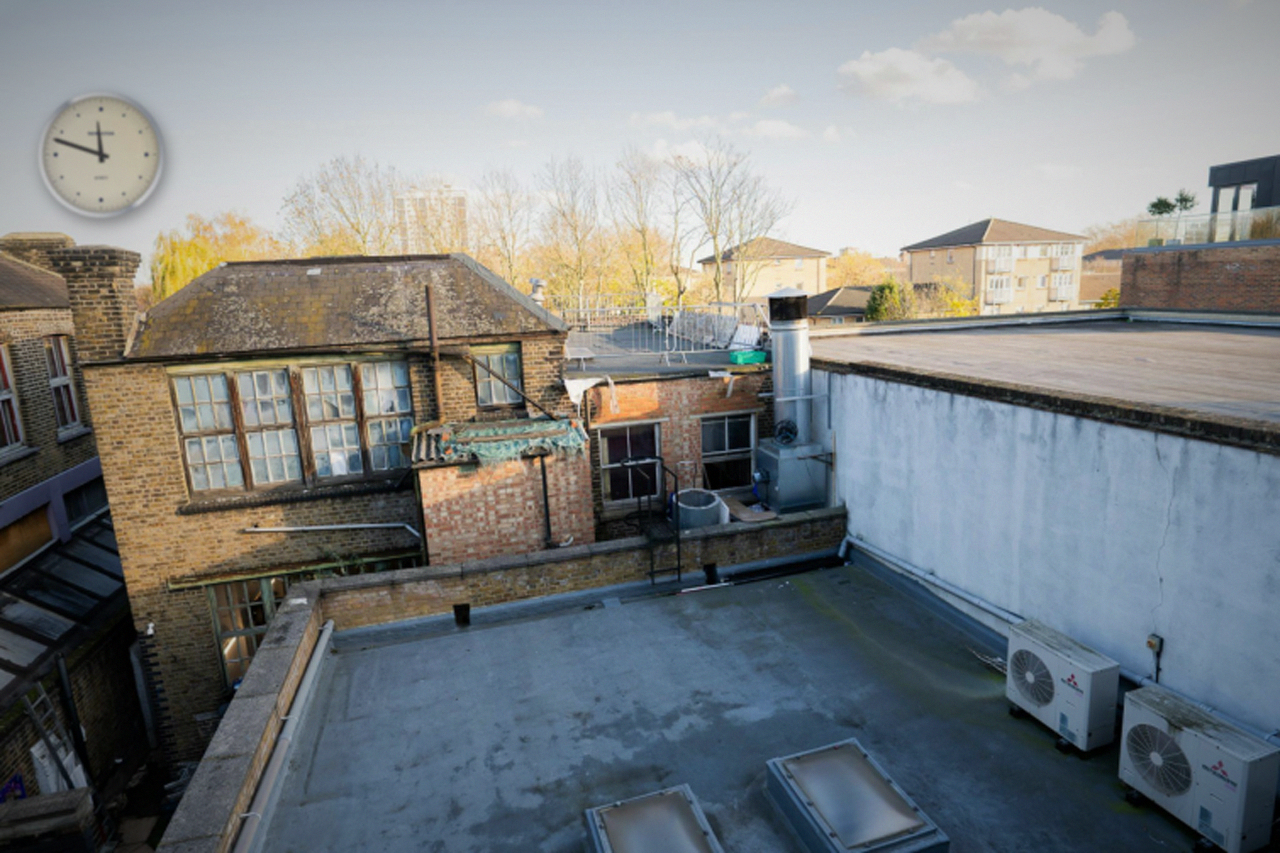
11:48
